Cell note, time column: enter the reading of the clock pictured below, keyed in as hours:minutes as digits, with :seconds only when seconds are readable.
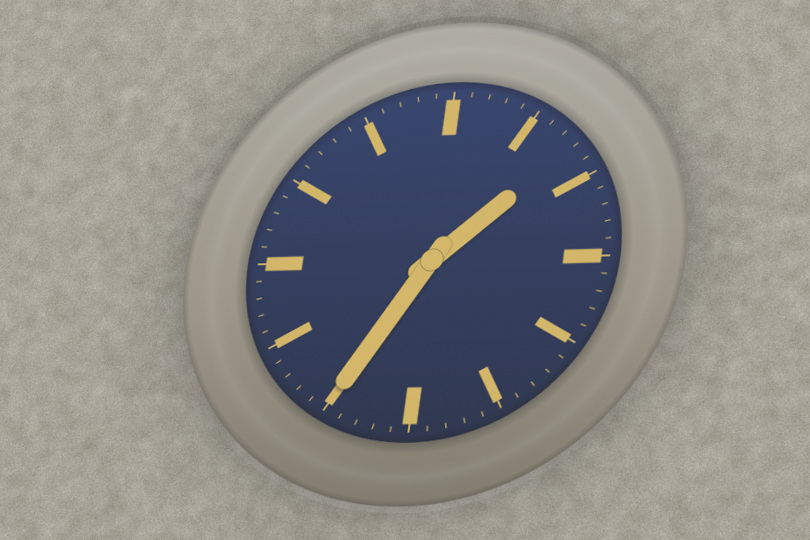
1:35
